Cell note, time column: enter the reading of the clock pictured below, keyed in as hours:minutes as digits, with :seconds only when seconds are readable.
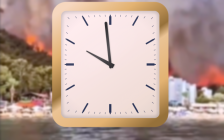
9:59
